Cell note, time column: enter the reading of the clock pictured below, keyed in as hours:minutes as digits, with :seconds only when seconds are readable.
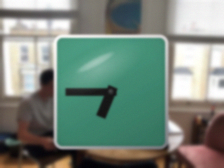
6:45
